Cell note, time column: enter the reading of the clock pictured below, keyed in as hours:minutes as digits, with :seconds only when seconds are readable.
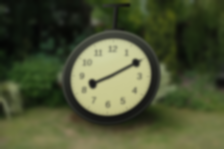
8:10
